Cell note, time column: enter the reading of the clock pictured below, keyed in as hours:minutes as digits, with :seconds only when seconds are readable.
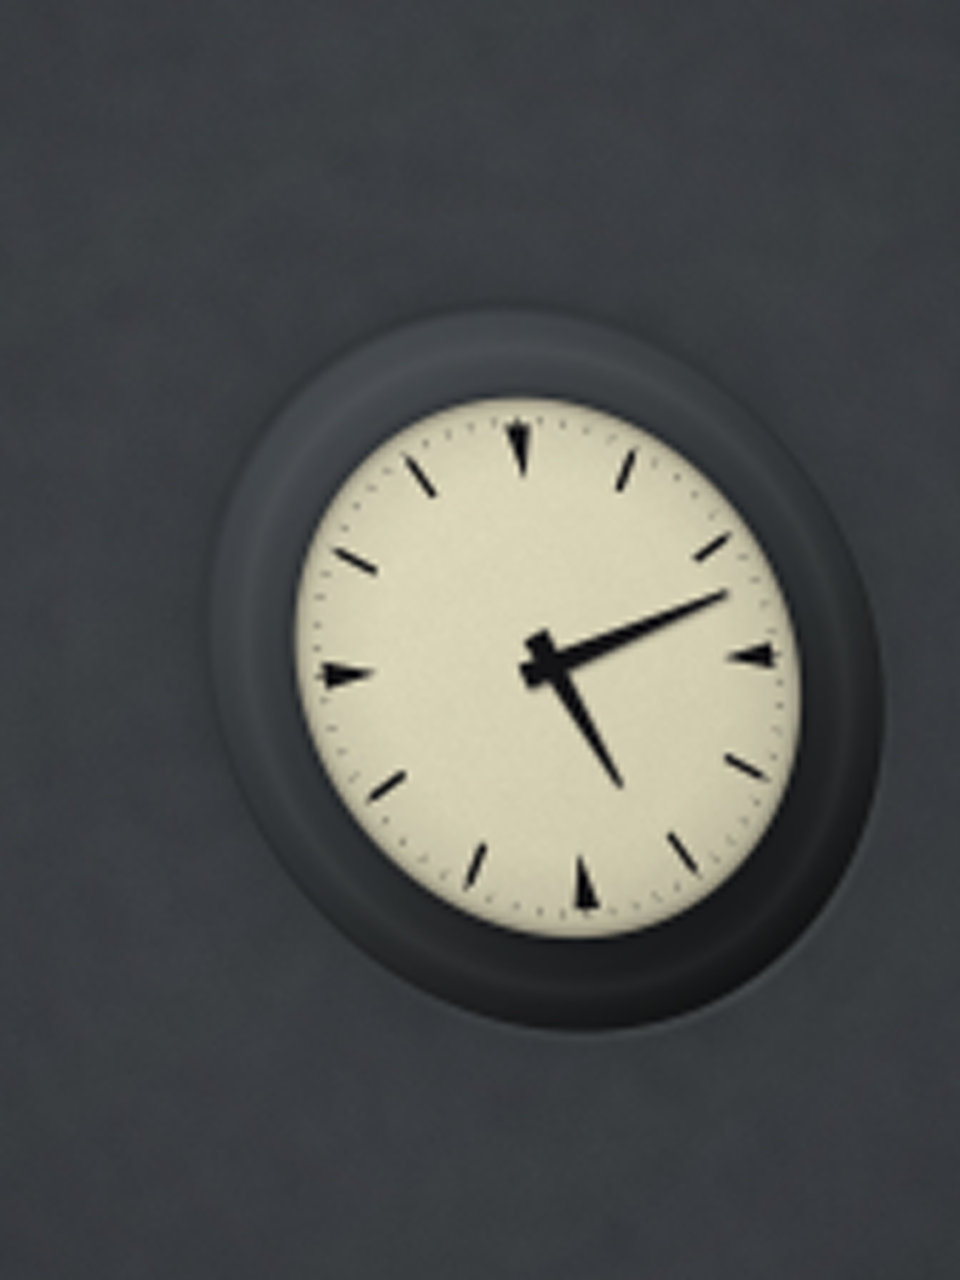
5:12
